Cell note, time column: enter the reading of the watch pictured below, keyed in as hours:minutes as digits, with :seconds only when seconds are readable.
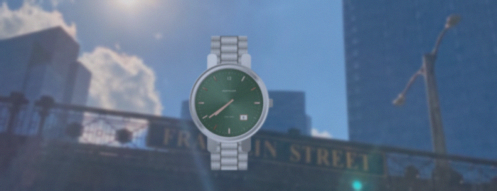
7:39
